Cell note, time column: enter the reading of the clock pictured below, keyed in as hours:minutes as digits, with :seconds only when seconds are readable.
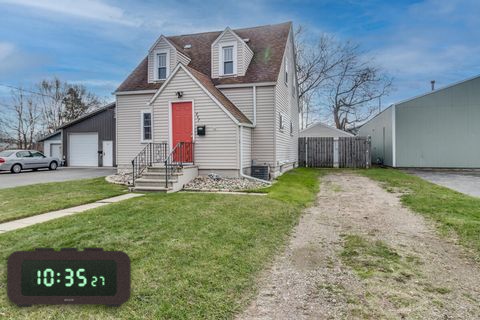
10:35:27
